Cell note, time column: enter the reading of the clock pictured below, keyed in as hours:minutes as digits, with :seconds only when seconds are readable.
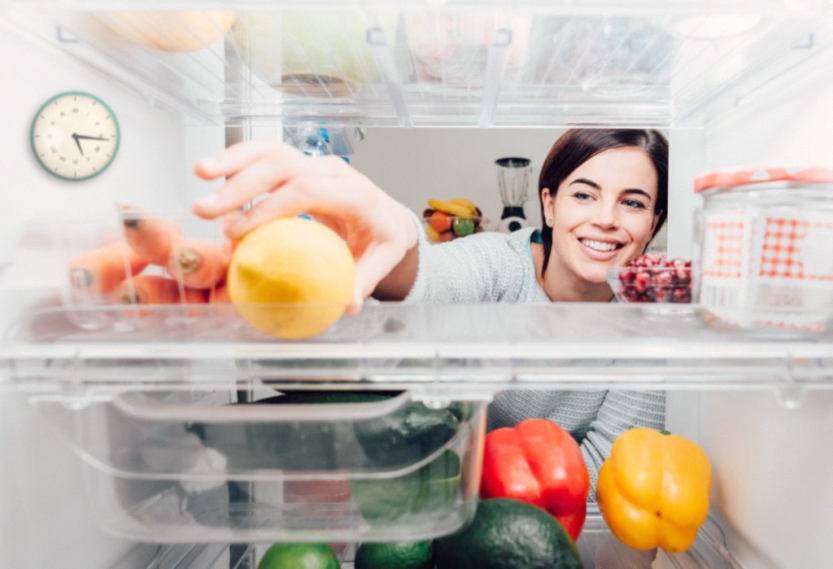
5:16
